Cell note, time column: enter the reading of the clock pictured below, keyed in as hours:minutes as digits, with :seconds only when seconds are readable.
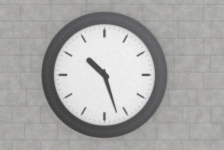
10:27
